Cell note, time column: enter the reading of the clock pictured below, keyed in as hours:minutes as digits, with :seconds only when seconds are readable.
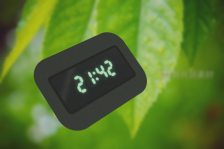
21:42
